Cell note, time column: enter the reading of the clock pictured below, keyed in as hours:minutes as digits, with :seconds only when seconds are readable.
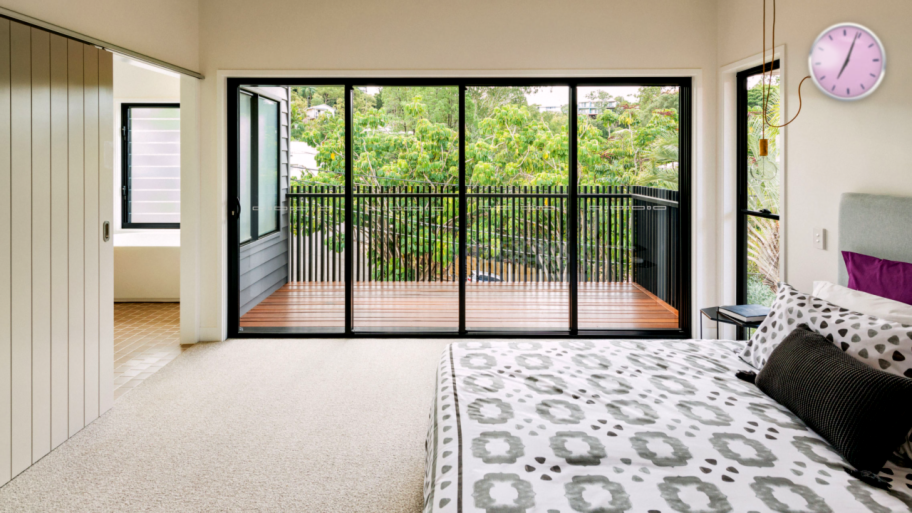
7:04
